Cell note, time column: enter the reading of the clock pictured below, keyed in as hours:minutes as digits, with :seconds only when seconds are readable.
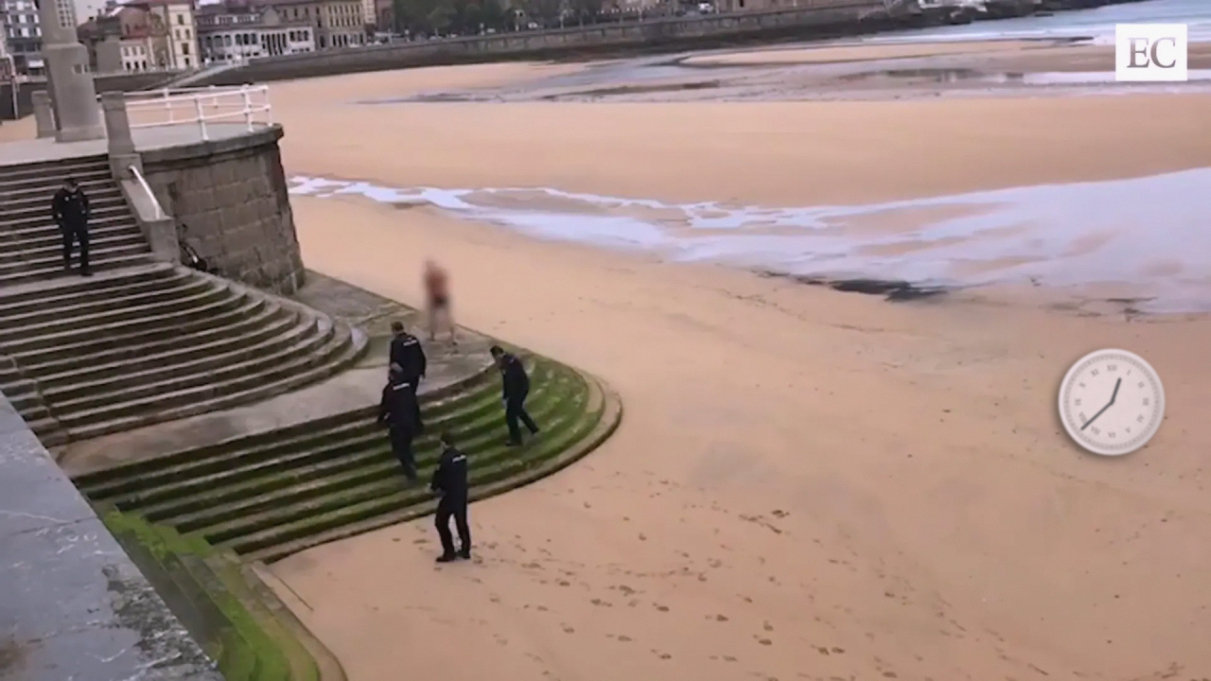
12:38
